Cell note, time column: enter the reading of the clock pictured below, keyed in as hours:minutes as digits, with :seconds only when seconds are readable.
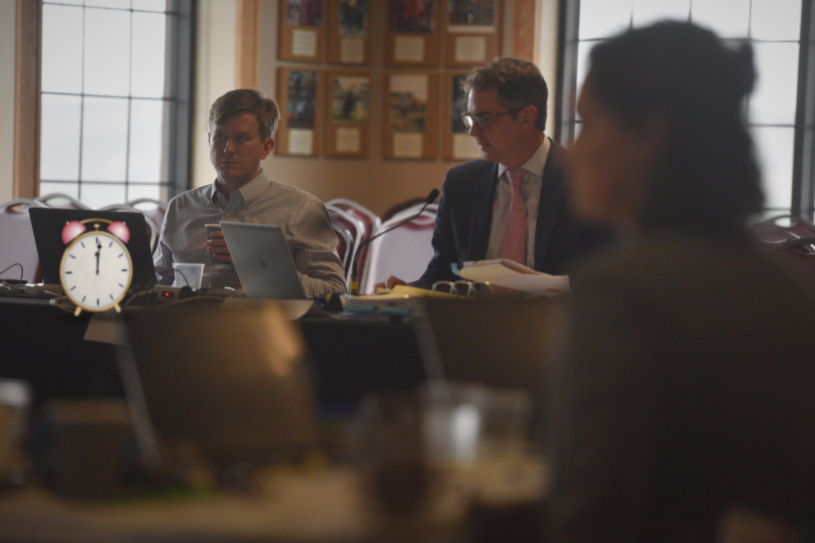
12:01
